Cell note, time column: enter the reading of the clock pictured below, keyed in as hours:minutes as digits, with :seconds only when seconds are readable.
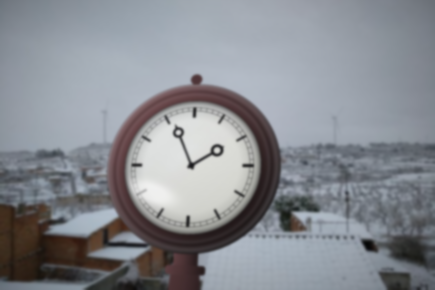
1:56
